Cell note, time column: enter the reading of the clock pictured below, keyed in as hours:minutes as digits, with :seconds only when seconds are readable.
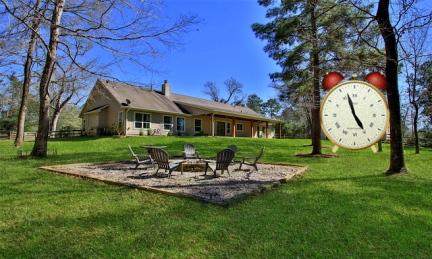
4:57
